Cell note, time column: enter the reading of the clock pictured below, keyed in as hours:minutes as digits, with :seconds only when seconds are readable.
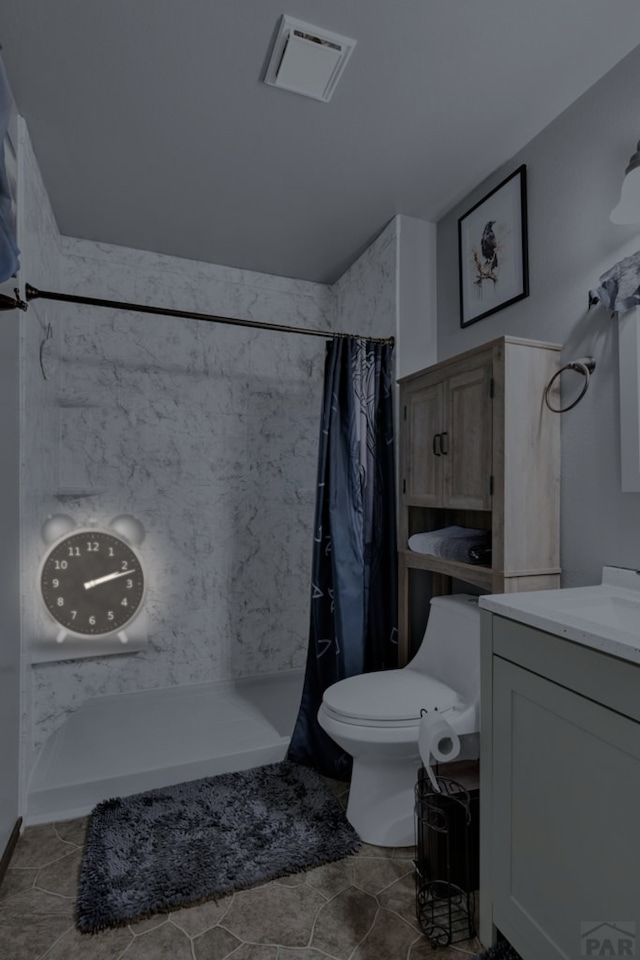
2:12
